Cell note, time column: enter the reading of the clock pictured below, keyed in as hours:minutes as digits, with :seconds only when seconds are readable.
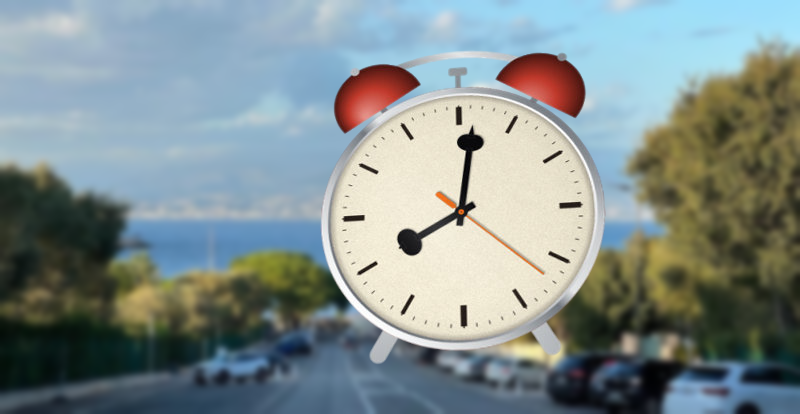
8:01:22
